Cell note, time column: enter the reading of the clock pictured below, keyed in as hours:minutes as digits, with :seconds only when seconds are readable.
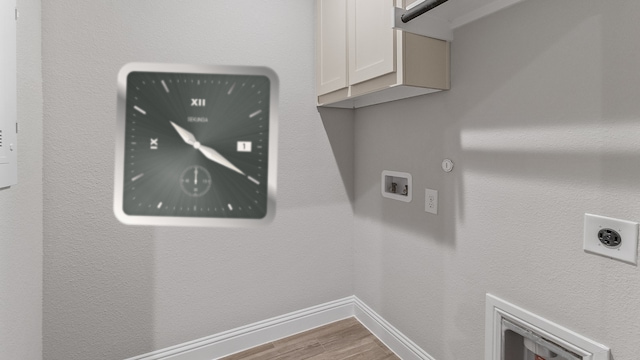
10:20
